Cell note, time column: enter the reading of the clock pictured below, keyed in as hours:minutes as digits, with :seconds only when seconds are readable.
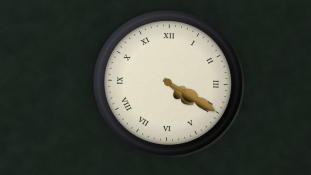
4:20
